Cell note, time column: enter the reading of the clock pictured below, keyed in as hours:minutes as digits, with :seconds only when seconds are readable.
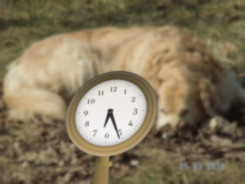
6:26
